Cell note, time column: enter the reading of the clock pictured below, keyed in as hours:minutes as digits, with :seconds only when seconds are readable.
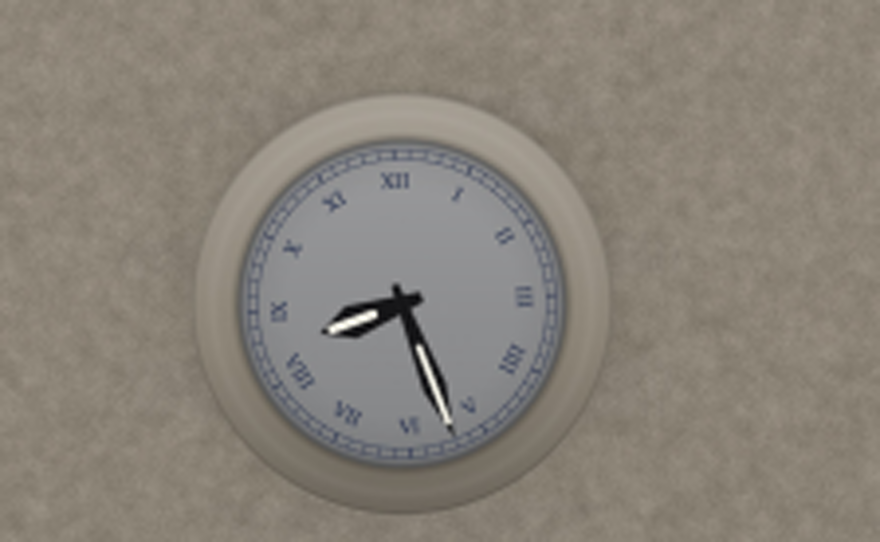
8:27
